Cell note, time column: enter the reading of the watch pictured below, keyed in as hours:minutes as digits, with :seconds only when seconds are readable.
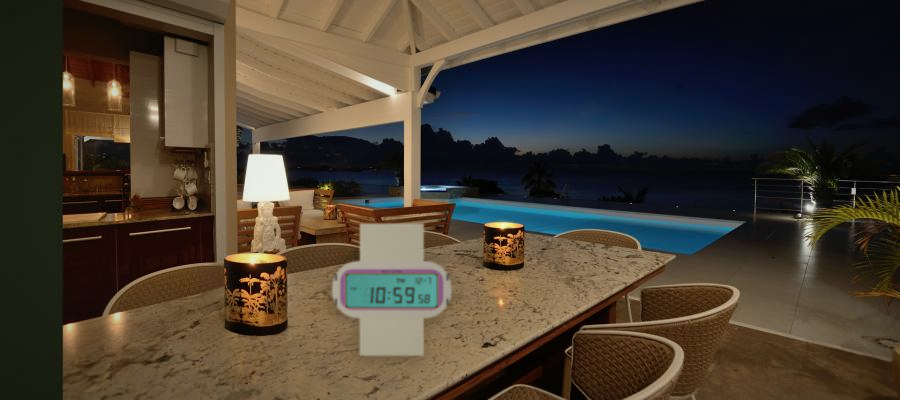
10:59
